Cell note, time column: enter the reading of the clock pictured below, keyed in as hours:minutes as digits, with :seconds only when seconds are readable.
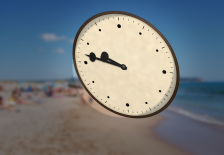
9:47
